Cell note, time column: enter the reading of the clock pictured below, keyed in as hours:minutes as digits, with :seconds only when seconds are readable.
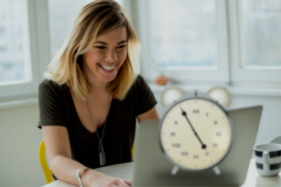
4:55
